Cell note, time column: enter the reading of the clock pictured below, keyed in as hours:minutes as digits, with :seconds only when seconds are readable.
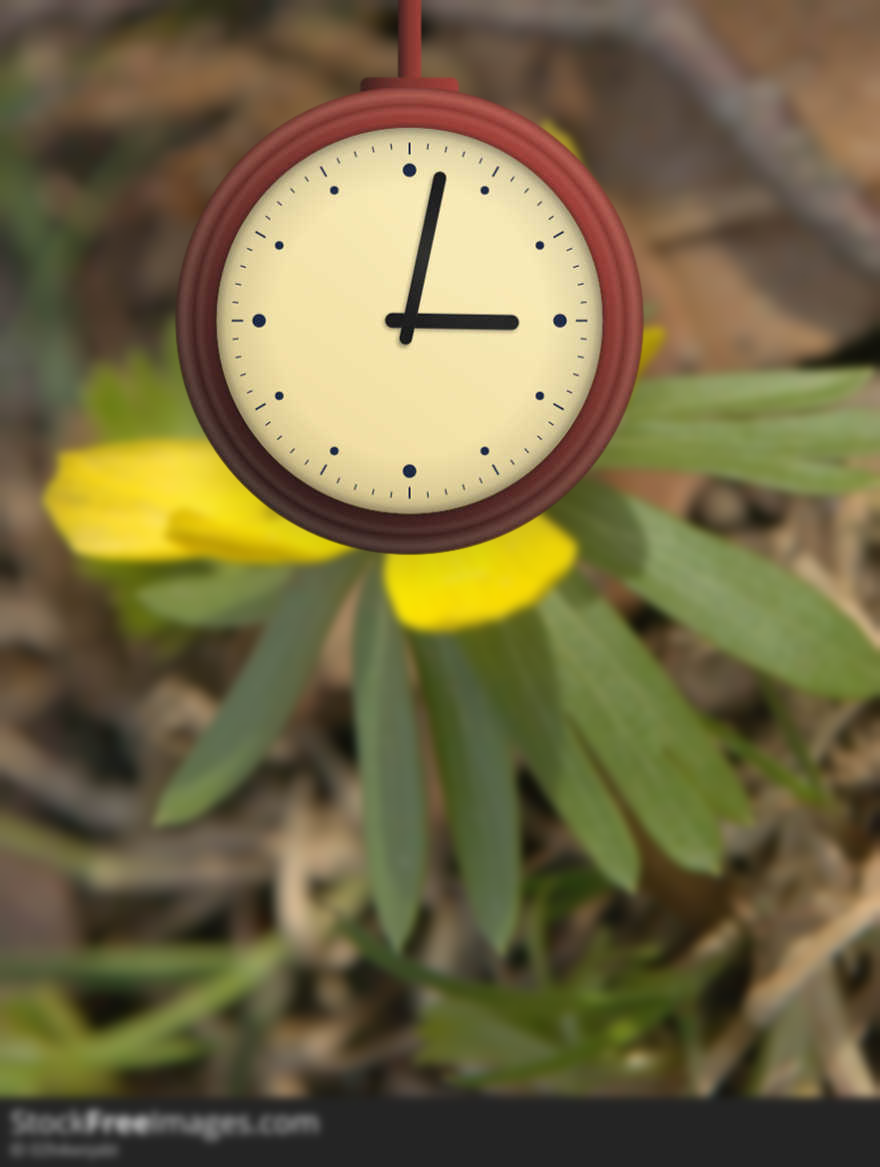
3:02
